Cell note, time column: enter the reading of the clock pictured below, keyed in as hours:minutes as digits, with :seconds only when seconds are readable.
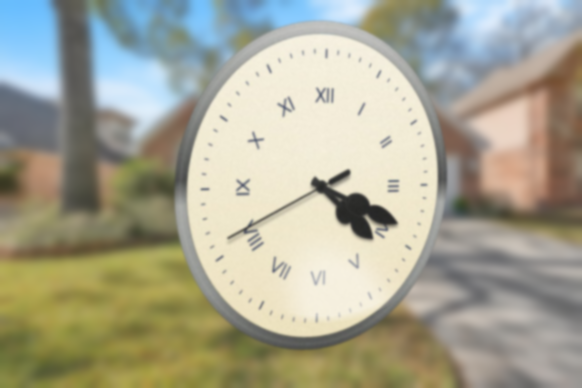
4:18:41
